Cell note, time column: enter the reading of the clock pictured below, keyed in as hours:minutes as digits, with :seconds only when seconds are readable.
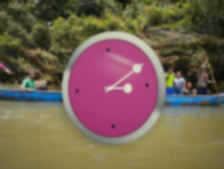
3:10
